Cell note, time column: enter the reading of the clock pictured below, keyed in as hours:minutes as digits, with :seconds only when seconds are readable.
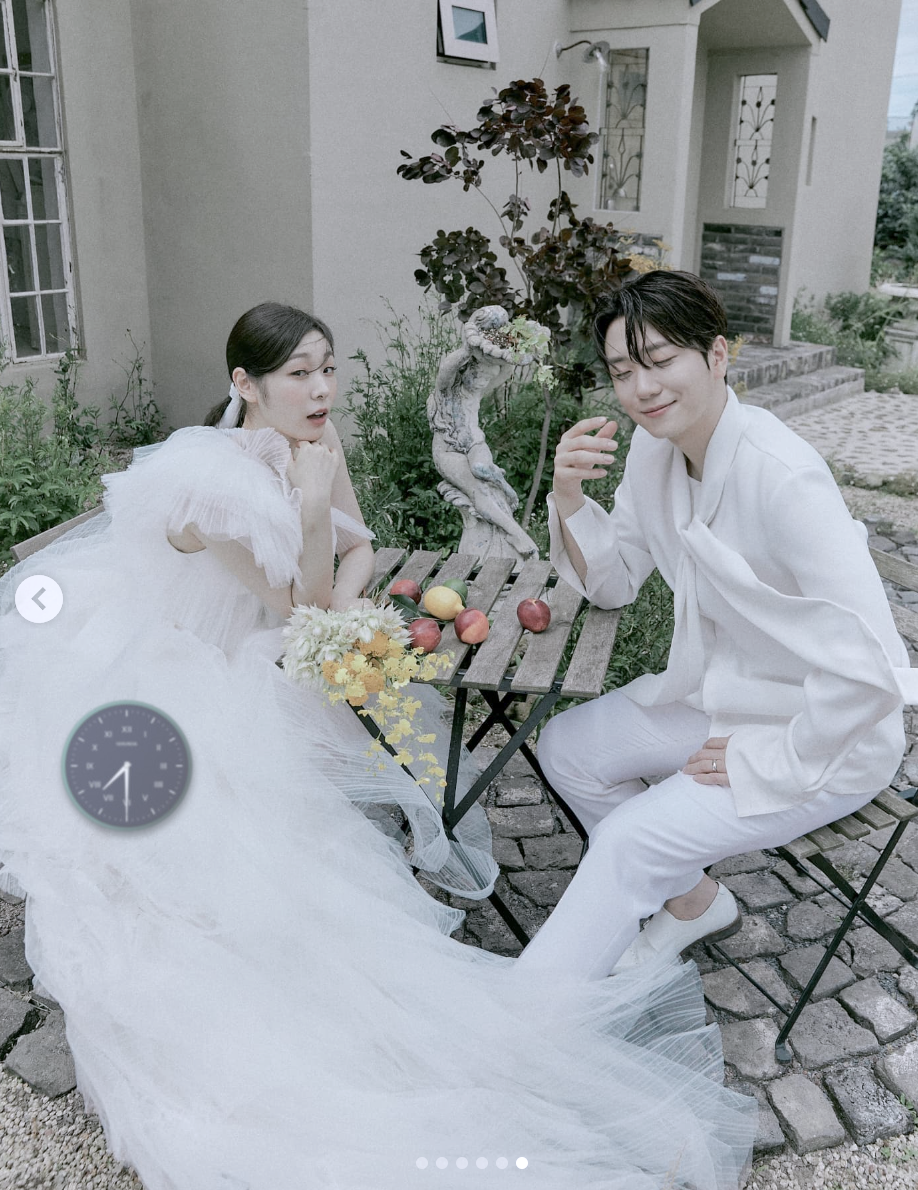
7:30
